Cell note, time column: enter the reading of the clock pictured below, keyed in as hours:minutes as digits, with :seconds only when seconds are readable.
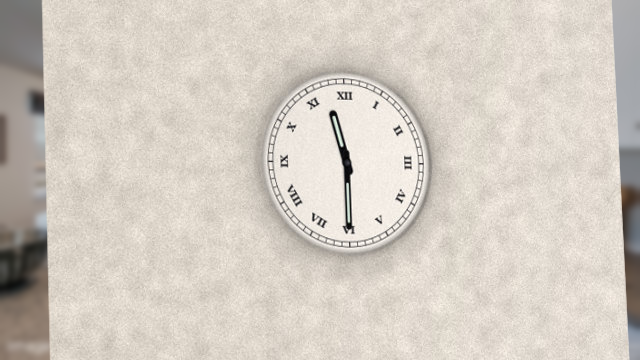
11:30
